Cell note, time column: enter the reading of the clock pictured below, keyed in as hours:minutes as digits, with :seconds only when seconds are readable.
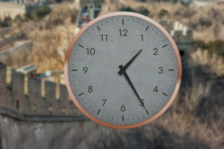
1:25
